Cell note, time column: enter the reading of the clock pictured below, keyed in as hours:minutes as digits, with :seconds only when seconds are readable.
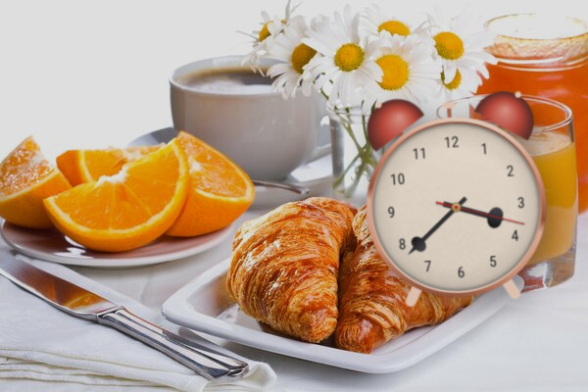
3:38:18
